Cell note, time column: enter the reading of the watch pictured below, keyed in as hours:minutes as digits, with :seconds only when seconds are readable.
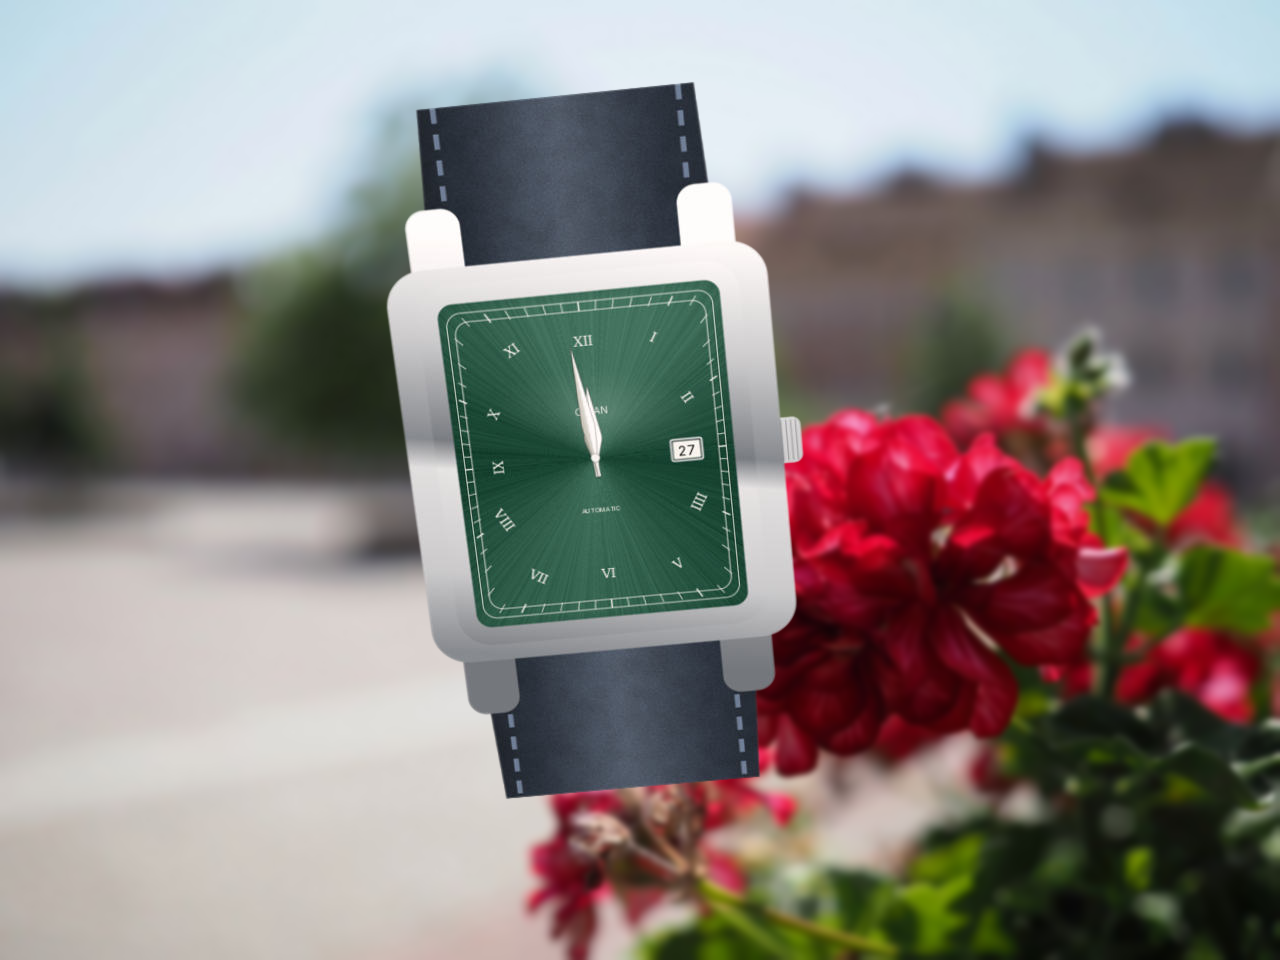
11:59
